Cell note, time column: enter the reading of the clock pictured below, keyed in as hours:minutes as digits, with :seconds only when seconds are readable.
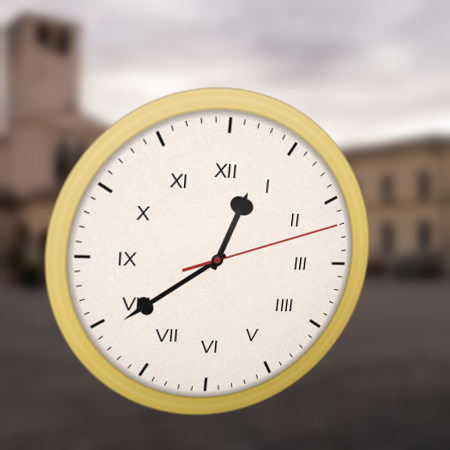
12:39:12
